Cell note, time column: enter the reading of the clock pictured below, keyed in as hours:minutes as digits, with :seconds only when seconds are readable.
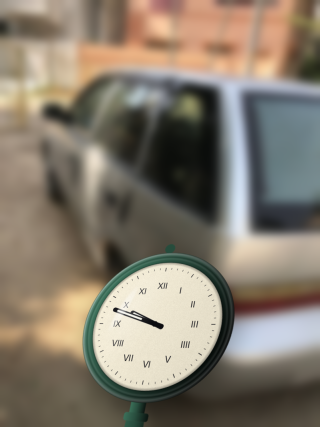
9:48
